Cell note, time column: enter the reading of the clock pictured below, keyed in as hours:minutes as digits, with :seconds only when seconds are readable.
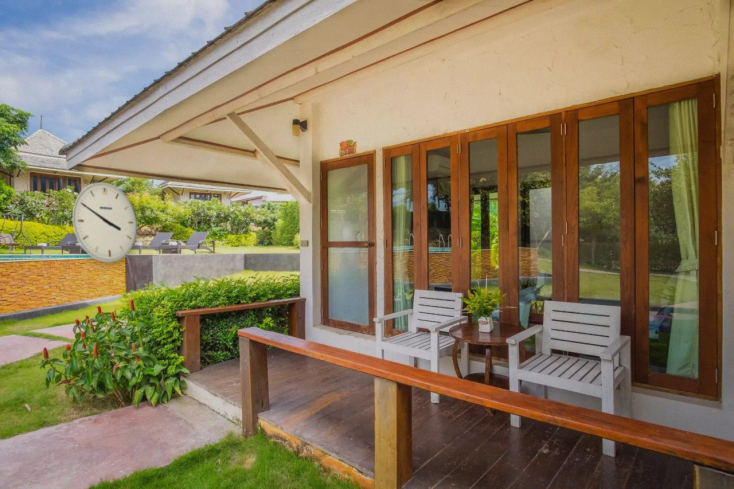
3:50
